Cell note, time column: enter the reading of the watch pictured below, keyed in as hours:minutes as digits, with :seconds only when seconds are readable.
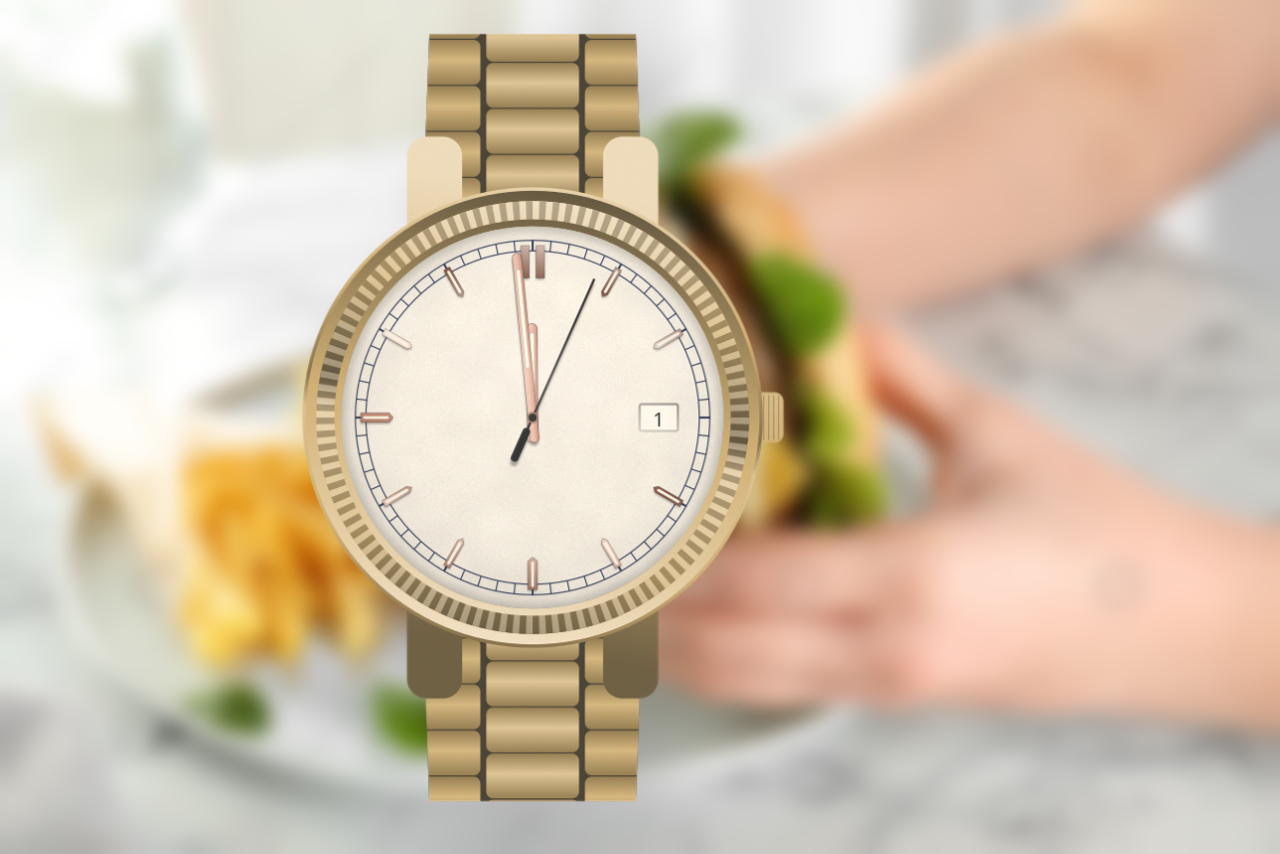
11:59:04
